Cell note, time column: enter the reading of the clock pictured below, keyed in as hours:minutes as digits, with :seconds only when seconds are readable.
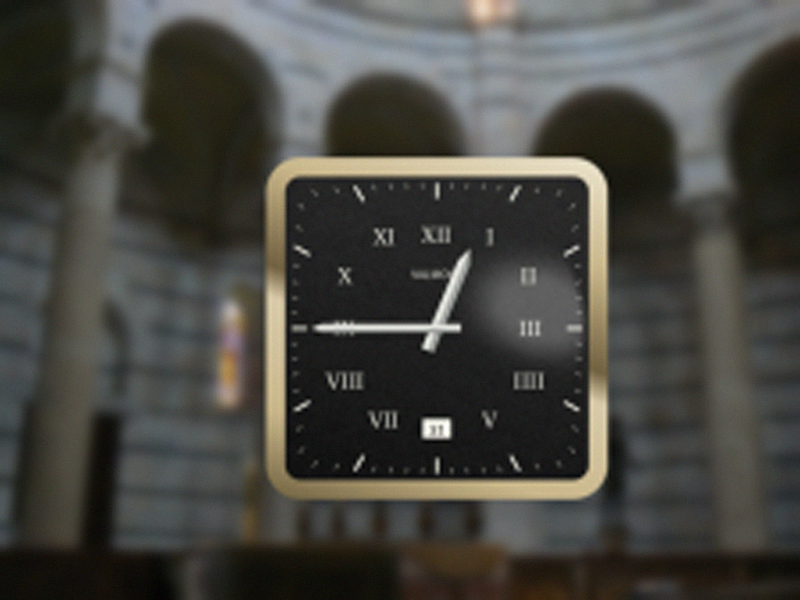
12:45
